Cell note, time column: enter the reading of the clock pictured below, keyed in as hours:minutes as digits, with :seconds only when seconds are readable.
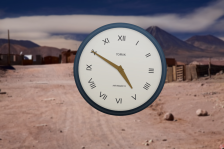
4:50
